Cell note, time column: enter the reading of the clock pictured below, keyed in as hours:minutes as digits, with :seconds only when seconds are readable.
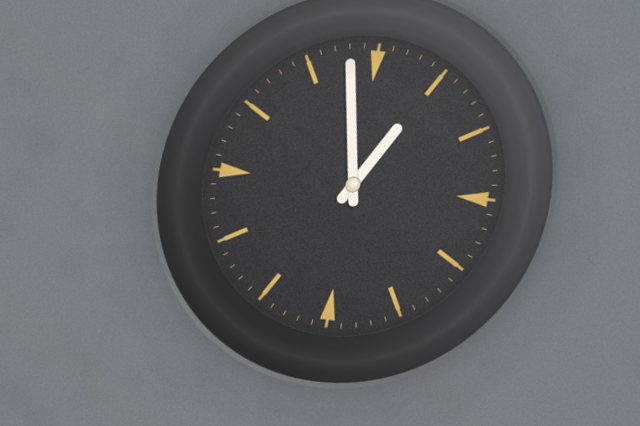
12:58
